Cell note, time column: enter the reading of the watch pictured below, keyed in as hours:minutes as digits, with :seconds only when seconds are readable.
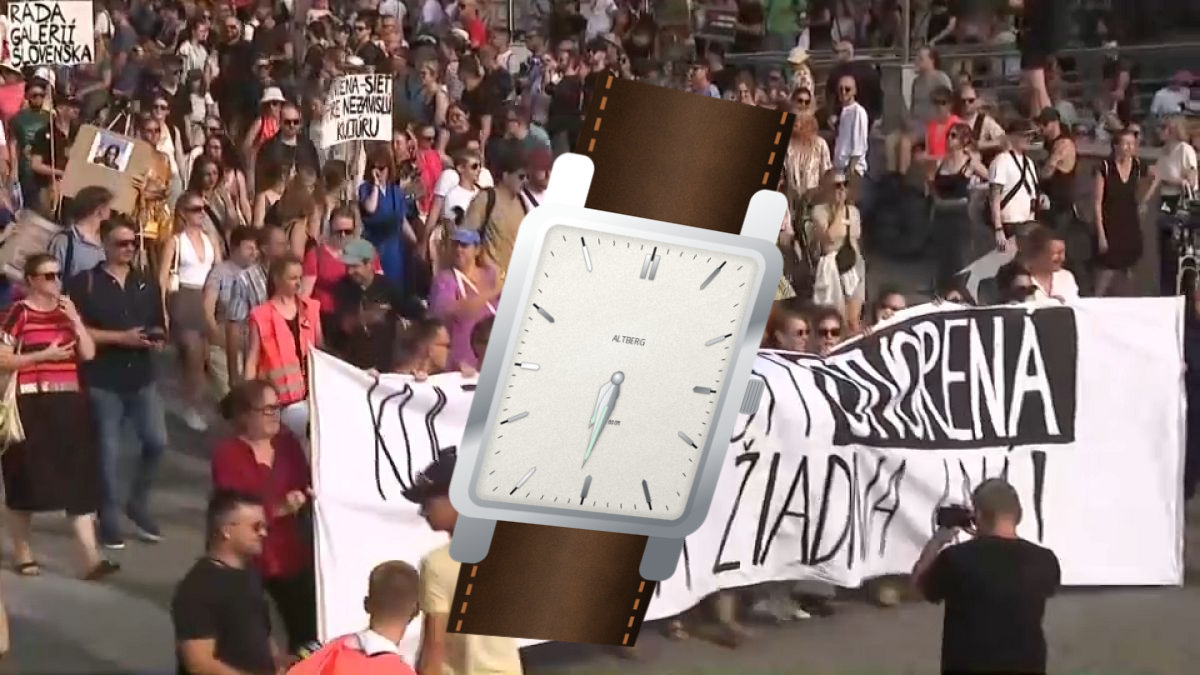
6:31
